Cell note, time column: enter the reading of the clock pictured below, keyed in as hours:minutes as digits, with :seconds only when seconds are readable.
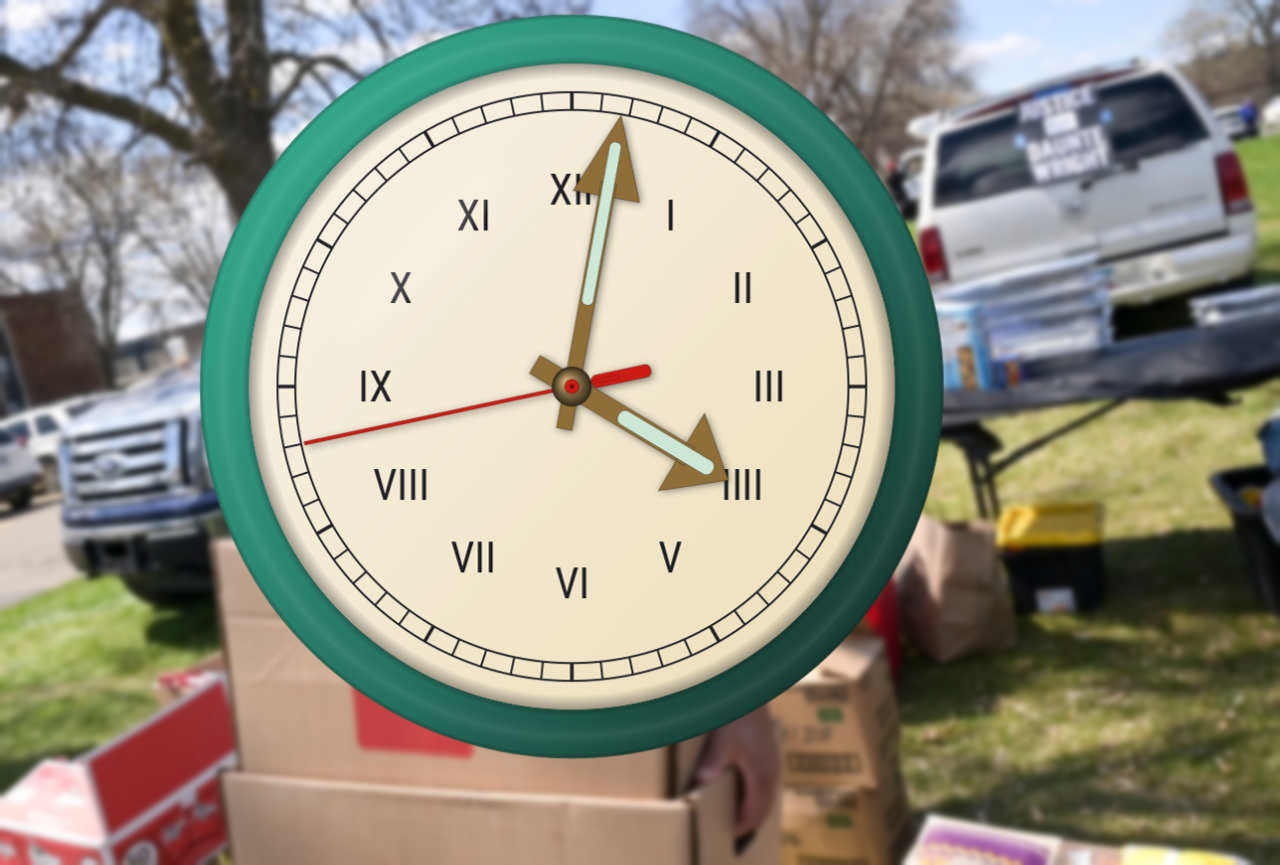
4:01:43
